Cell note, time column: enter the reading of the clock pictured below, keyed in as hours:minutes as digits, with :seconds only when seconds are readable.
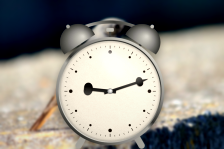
9:12
